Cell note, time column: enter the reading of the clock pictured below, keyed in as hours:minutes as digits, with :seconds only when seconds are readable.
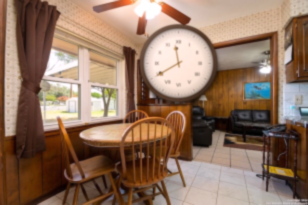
11:40
